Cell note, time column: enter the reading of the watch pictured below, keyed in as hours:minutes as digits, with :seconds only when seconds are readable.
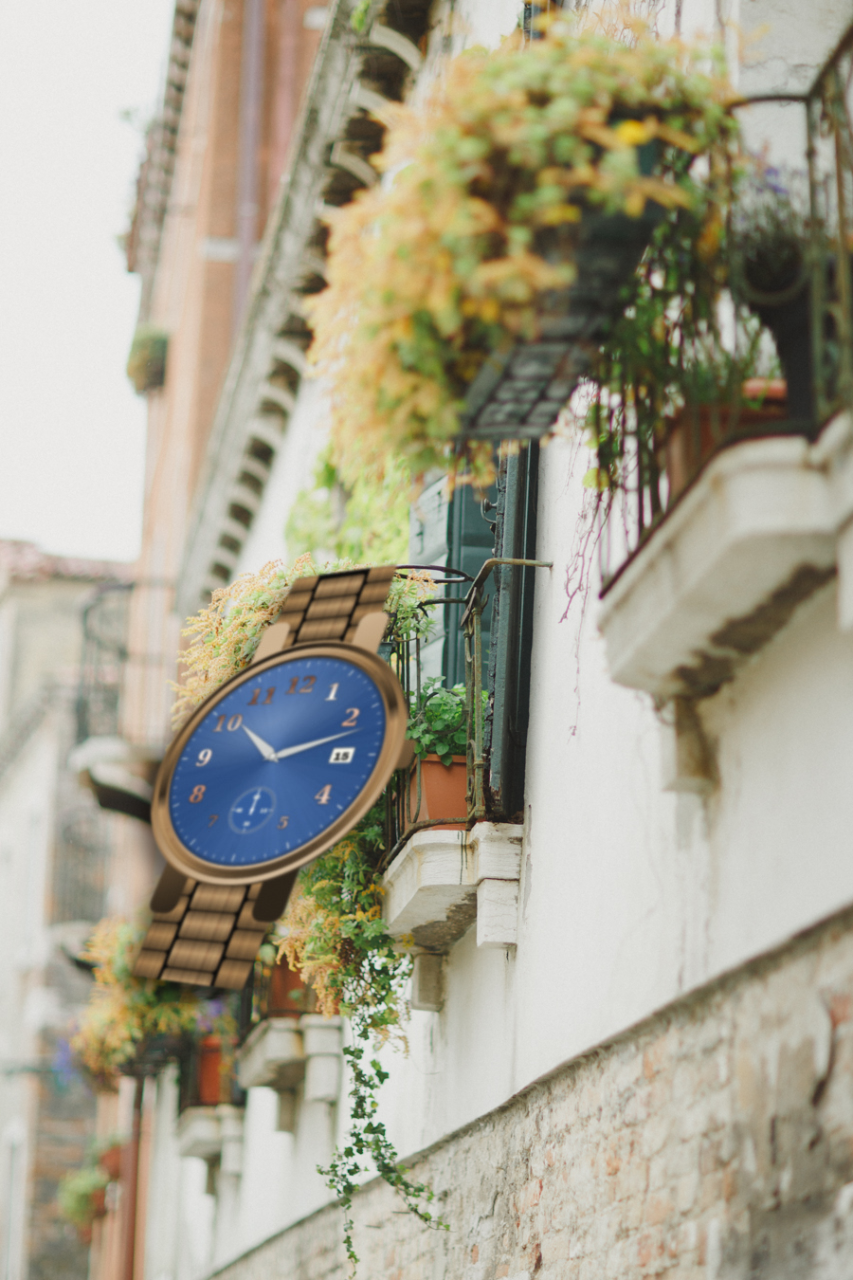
10:12
